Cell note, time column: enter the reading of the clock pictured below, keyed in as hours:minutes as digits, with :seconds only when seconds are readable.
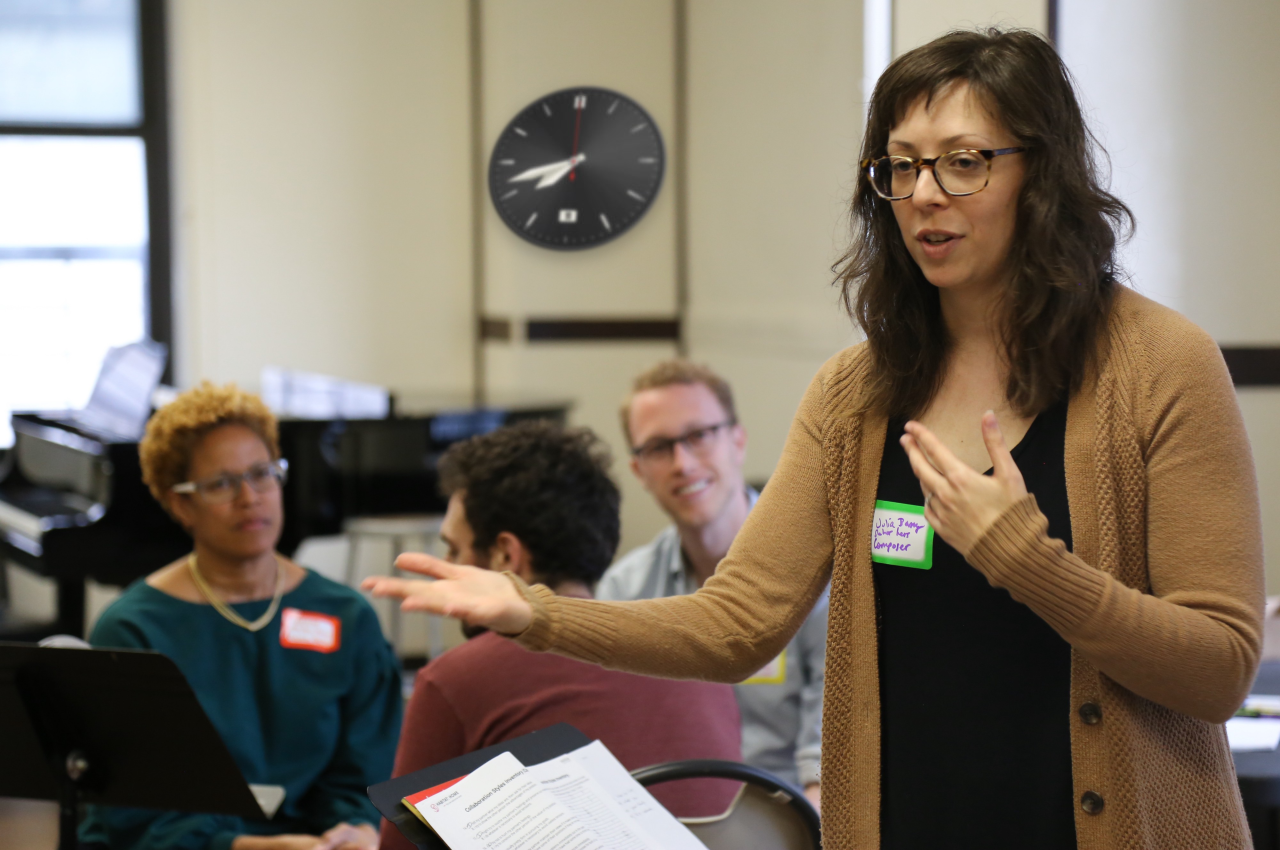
7:42:00
